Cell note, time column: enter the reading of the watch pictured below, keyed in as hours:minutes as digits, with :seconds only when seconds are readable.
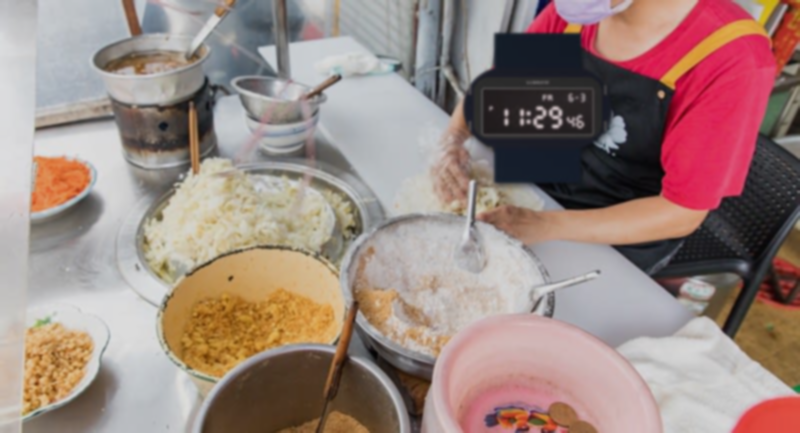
11:29:46
